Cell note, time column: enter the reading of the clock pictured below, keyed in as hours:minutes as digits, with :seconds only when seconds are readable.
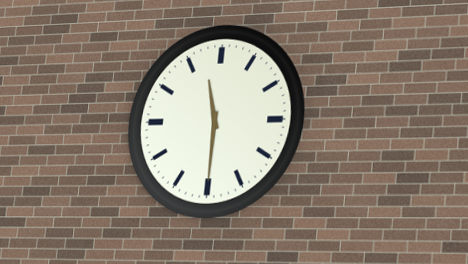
11:30
